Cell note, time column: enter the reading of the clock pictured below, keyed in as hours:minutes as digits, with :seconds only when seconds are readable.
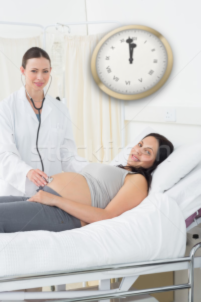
11:58
